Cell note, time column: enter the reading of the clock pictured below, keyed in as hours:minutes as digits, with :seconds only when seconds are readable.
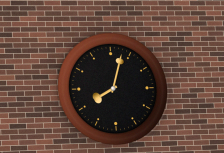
8:03
